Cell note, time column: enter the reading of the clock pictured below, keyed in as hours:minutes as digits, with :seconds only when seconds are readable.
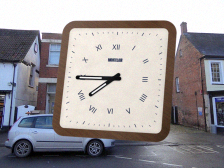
7:45
